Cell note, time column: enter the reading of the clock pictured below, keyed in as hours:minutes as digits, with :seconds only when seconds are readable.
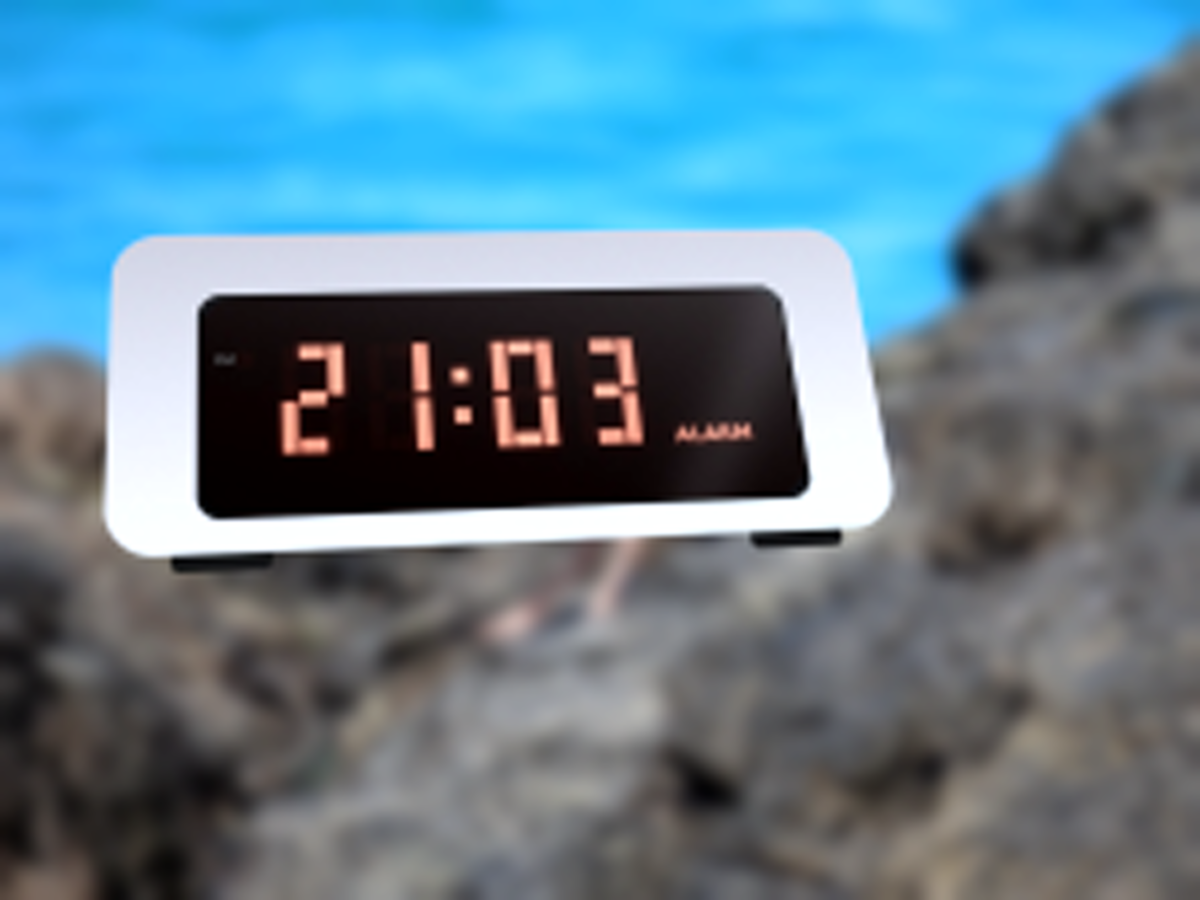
21:03
